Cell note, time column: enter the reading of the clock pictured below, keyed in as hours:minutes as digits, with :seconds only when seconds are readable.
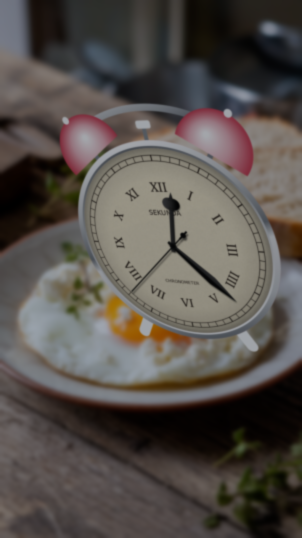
12:22:38
